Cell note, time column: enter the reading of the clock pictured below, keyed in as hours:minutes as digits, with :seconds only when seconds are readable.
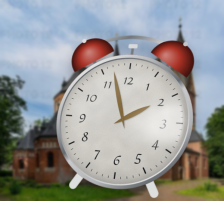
1:57
